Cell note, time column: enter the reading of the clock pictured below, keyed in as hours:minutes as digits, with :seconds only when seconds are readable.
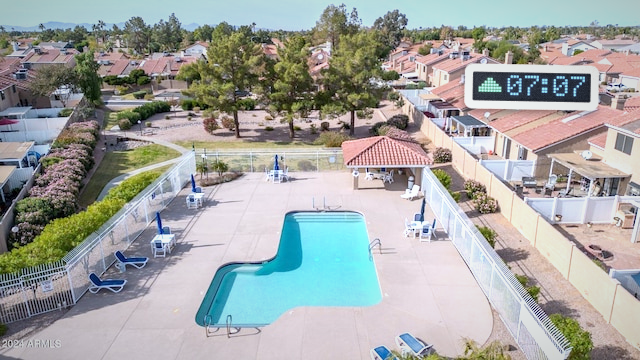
7:07
